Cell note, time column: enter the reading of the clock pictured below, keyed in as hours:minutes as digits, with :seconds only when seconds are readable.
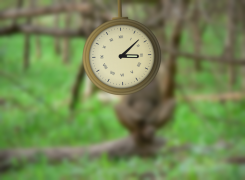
3:08
